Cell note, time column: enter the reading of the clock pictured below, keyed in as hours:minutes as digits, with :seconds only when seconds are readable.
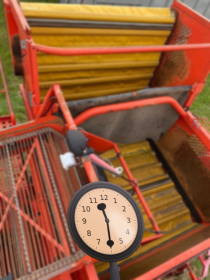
11:30
